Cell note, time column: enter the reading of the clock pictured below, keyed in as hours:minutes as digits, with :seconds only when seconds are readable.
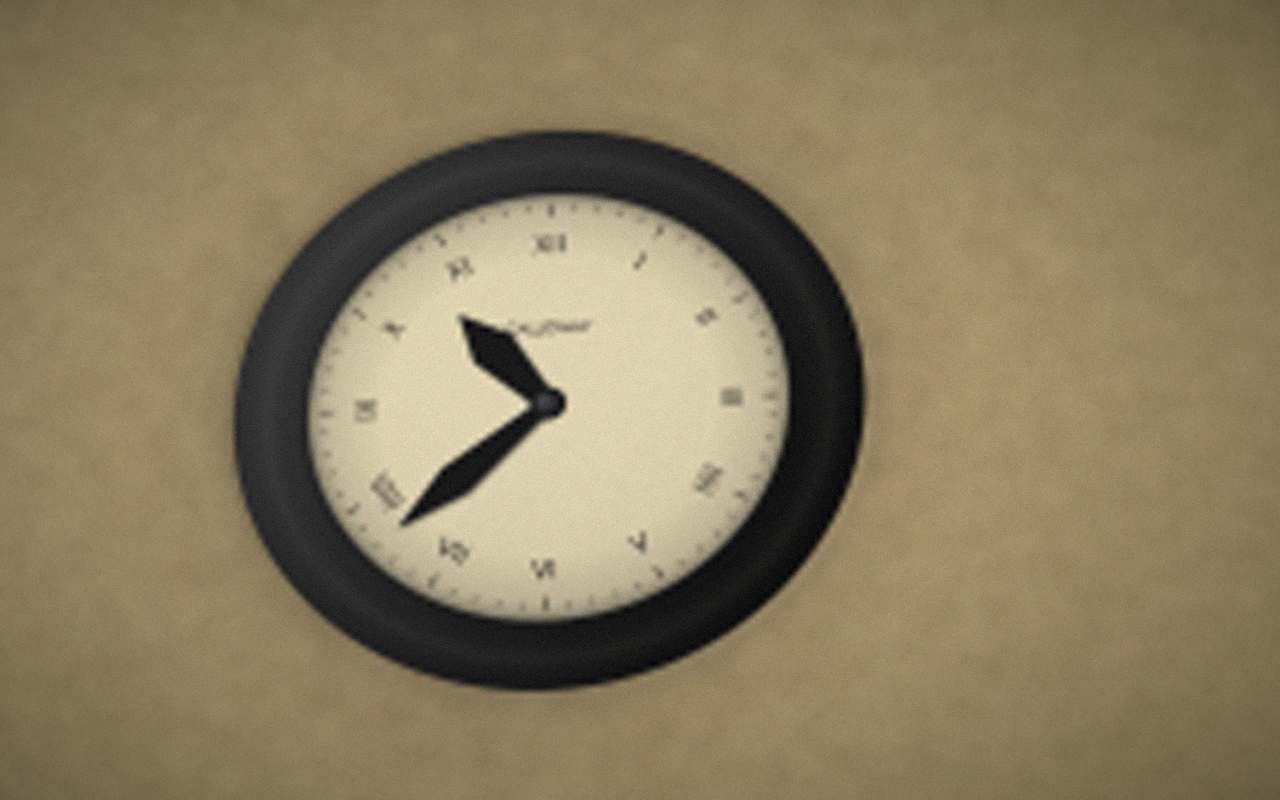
10:38
